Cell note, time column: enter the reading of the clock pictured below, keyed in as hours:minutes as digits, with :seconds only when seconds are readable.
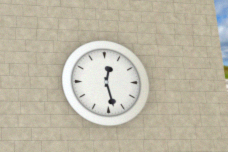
12:28
